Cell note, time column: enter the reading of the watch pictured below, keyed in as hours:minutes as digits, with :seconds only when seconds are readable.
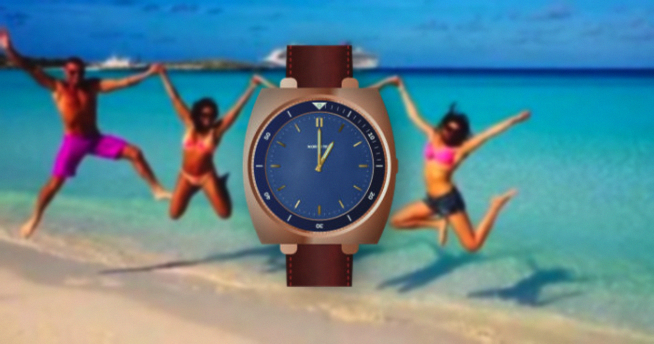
1:00
